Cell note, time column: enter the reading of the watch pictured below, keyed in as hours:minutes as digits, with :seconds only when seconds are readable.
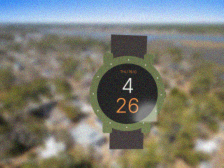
4:26
